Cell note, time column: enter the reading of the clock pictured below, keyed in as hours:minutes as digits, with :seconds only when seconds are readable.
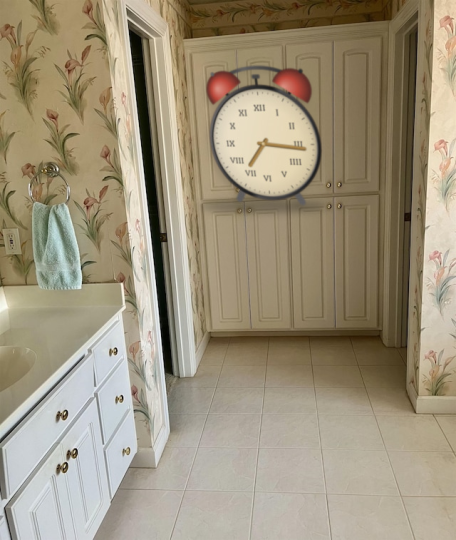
7:16
